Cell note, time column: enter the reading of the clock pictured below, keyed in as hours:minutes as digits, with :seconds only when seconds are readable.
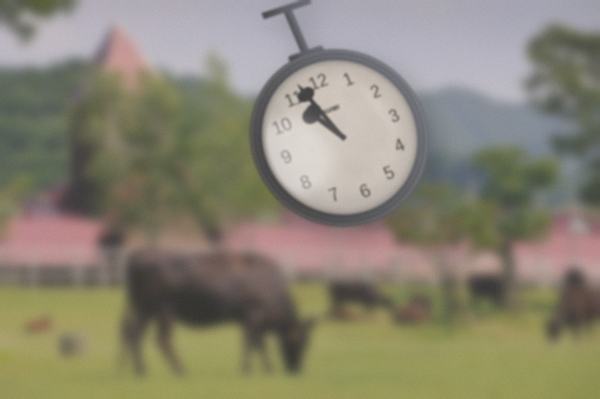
10:57
